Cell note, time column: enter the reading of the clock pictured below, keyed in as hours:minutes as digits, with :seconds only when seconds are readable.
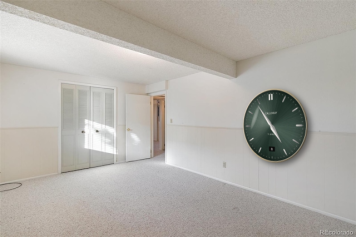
4:54
